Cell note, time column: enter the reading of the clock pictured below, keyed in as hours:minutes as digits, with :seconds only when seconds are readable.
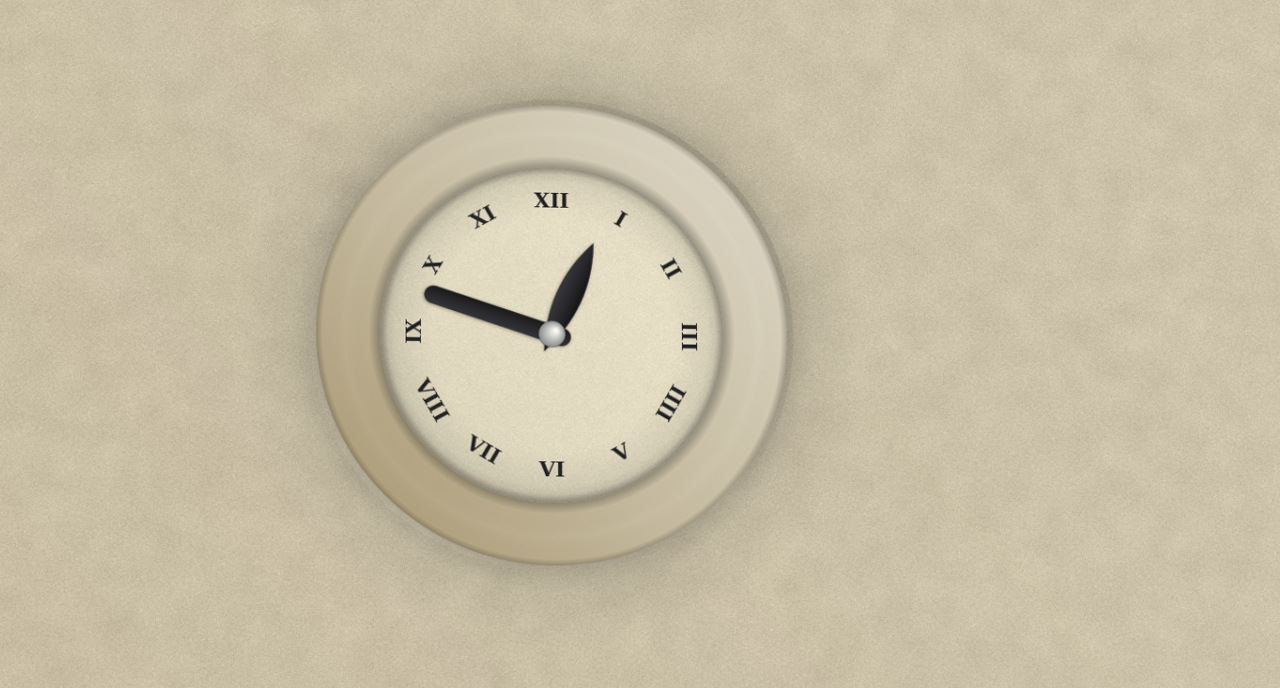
12:48
